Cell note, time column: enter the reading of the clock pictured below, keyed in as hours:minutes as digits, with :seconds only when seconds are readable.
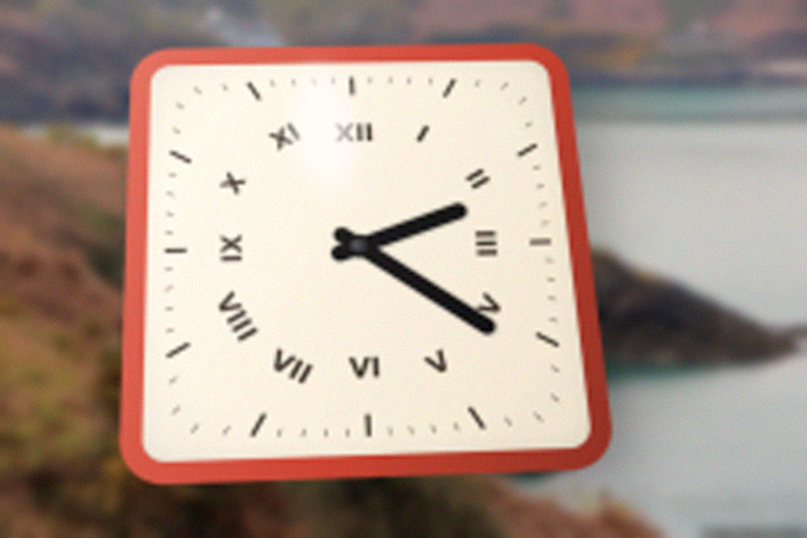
2:21
